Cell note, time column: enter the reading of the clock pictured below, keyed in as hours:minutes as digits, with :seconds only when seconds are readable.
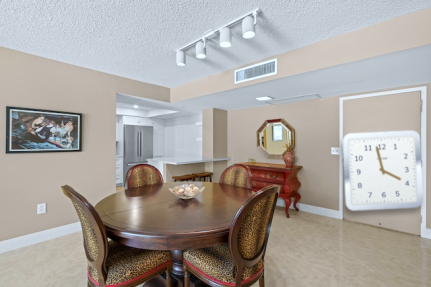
3:58
